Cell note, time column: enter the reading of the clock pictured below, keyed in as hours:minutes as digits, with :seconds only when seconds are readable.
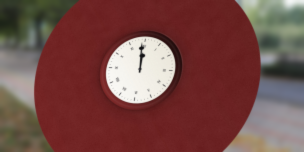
11:59
